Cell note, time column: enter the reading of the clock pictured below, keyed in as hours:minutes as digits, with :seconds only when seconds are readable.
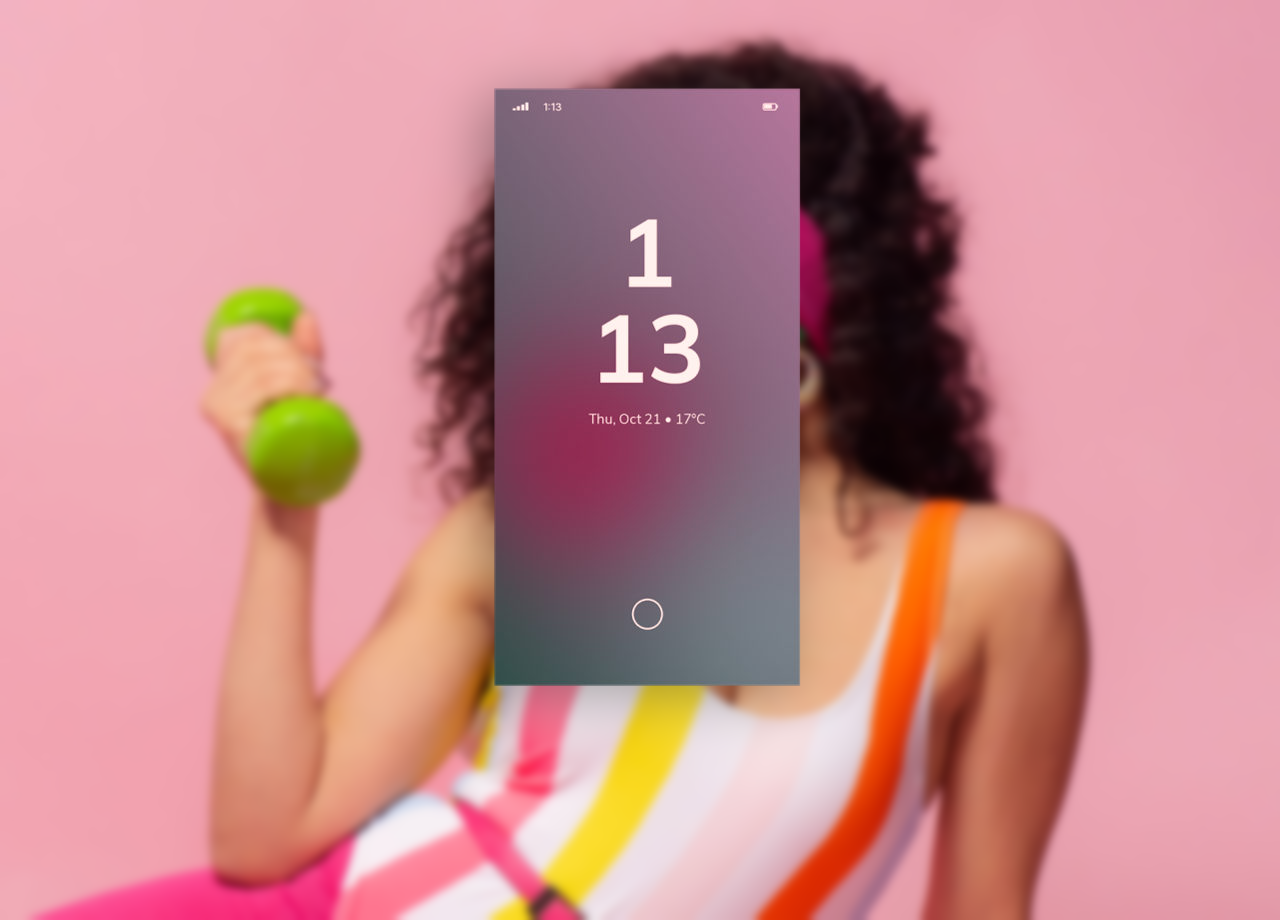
1:13
